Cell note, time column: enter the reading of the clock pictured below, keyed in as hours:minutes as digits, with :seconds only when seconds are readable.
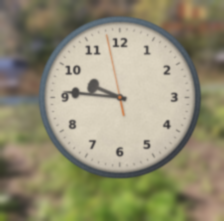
9:45:58
